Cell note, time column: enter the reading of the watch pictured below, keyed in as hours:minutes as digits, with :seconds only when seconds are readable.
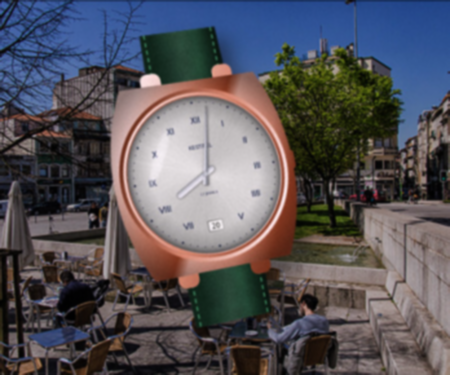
8:02
